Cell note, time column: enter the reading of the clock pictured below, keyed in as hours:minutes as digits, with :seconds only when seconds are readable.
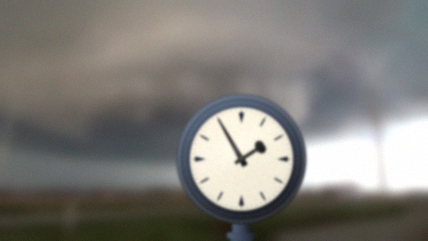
1:55
